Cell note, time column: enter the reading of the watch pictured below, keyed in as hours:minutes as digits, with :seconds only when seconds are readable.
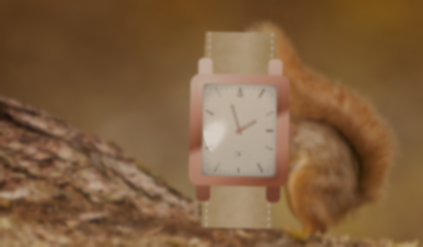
1:57
